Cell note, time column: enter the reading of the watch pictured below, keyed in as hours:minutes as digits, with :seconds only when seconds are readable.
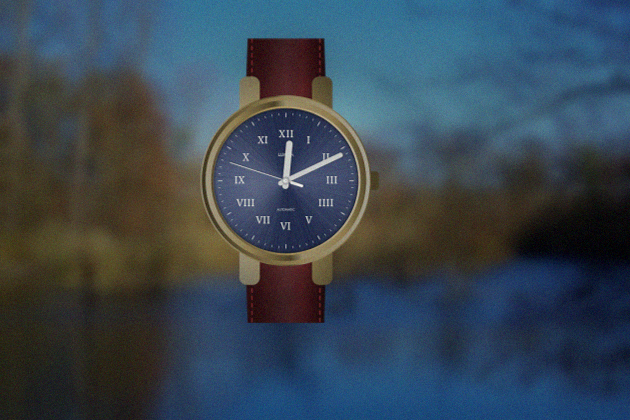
12:10:48
